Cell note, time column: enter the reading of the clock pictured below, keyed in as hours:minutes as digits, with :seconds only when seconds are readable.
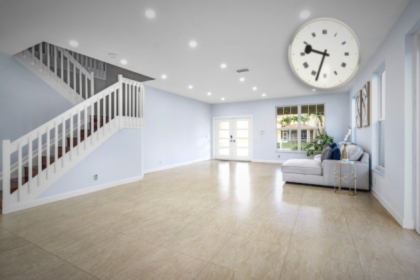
9:33
